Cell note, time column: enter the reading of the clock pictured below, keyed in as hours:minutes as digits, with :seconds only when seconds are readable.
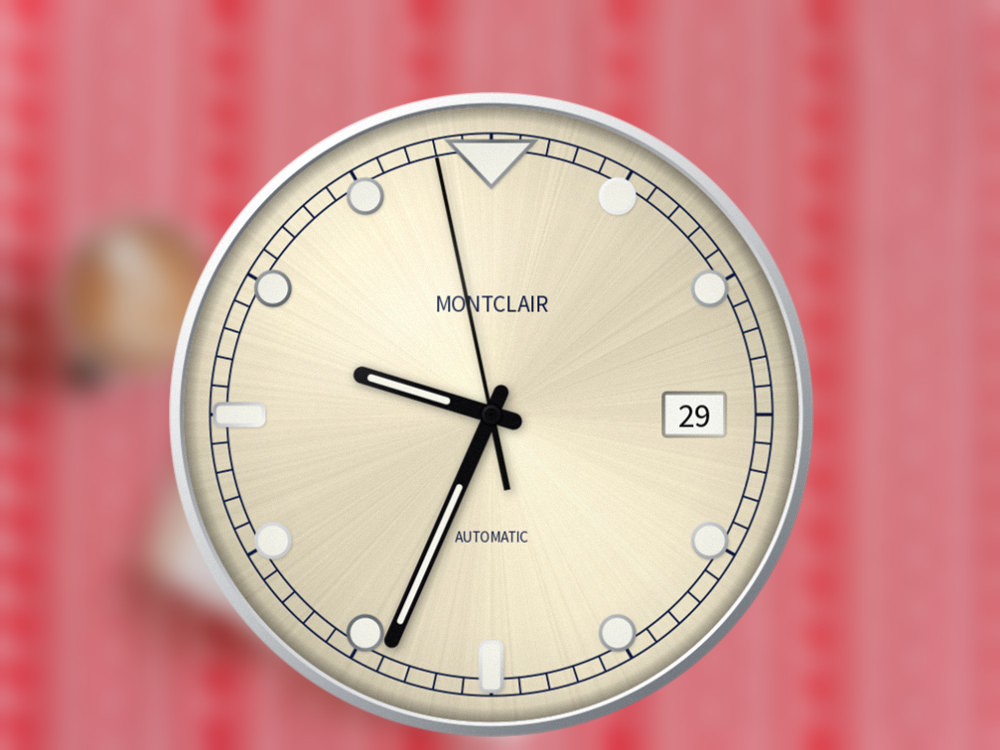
9:33:58
